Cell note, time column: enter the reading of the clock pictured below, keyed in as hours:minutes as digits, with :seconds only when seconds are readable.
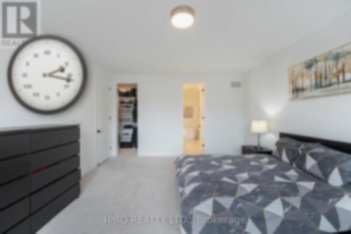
2:17
